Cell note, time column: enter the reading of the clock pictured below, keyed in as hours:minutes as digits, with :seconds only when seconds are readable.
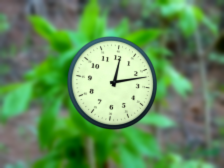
12:12
